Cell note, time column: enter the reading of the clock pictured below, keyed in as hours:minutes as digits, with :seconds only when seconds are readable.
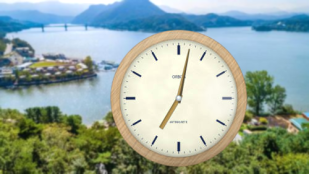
7:02
